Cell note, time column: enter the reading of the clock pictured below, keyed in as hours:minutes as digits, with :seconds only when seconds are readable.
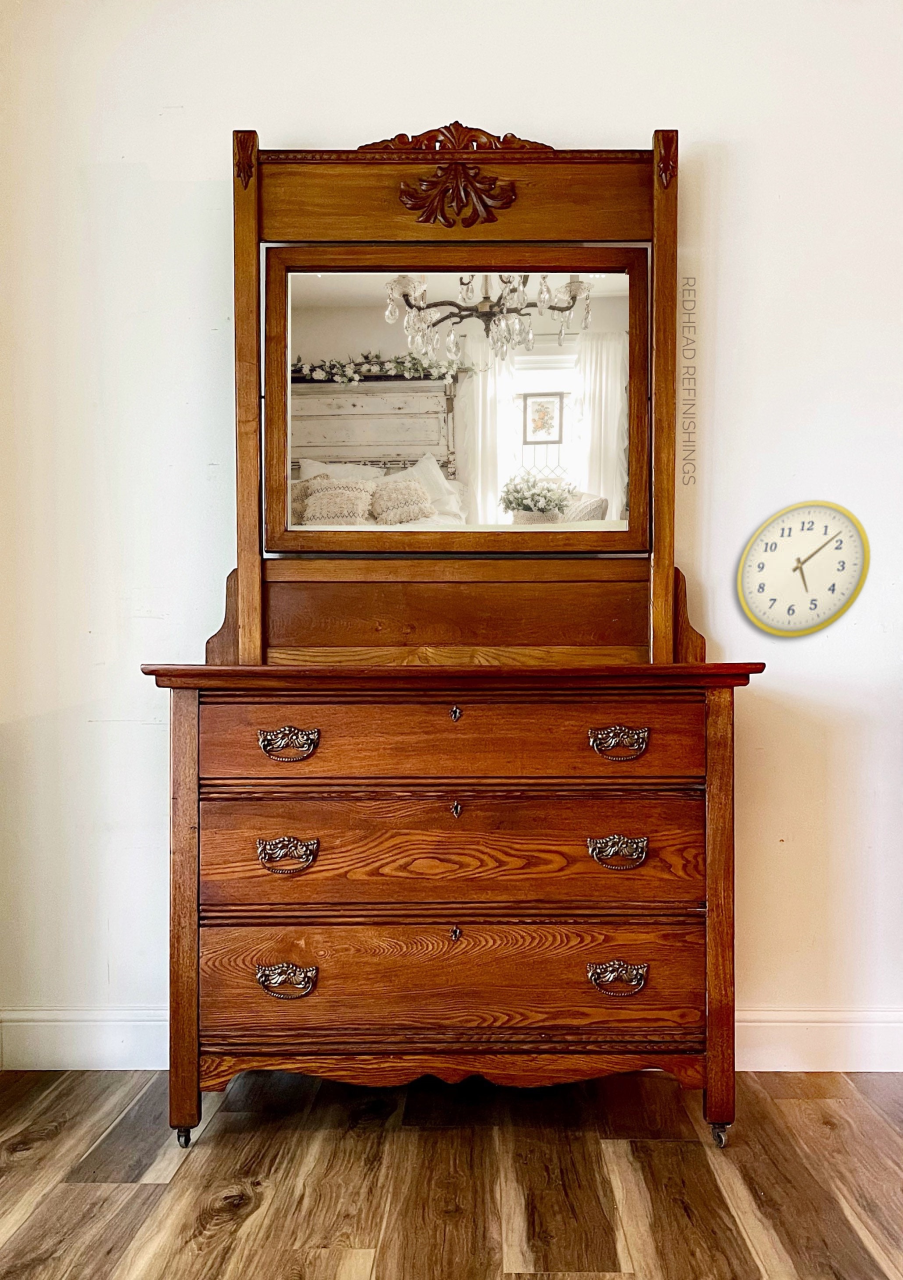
5:08
